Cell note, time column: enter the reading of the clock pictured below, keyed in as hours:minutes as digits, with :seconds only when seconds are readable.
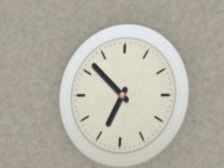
6:52
